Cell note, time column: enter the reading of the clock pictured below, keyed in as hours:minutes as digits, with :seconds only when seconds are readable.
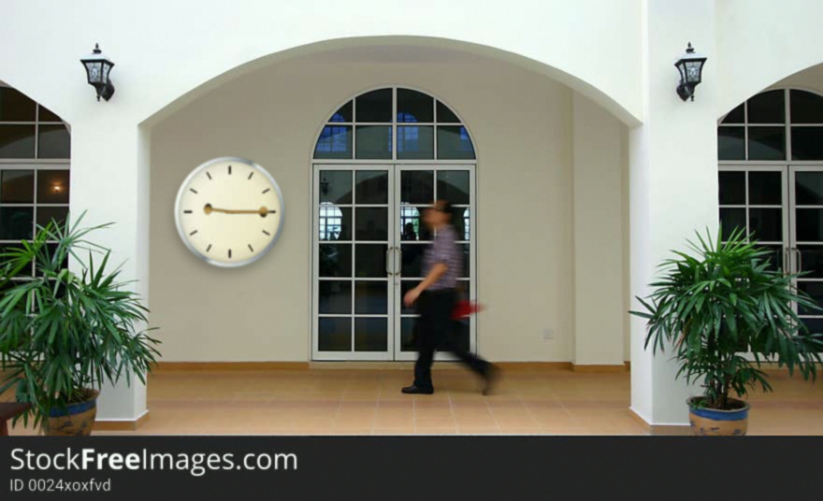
9:15
